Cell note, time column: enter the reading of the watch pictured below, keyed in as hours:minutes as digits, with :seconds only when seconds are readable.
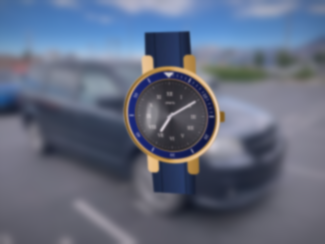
7:10
